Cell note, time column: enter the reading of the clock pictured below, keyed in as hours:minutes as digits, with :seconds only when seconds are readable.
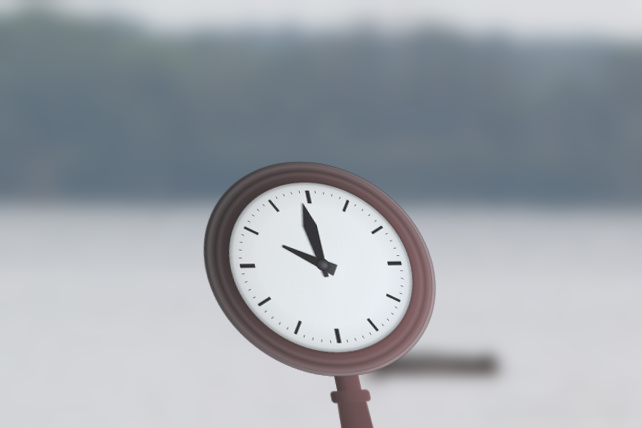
9:59
